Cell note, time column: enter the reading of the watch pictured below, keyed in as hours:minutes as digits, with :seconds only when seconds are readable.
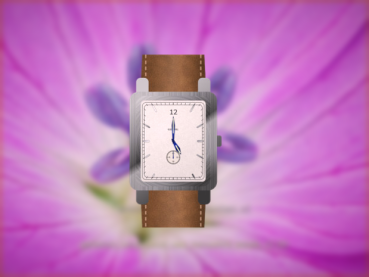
5:00
